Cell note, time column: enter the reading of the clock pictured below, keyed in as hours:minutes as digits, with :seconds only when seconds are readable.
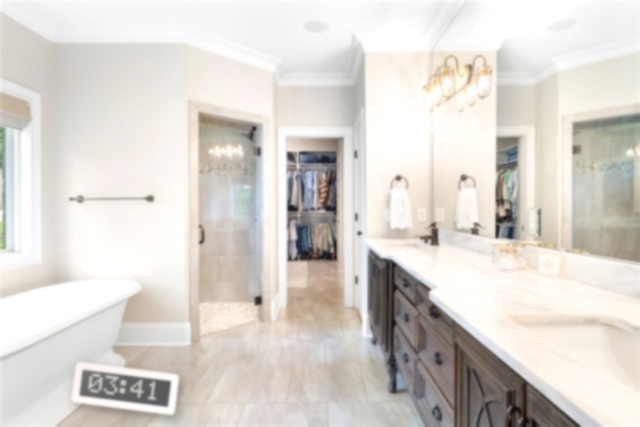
3:41
